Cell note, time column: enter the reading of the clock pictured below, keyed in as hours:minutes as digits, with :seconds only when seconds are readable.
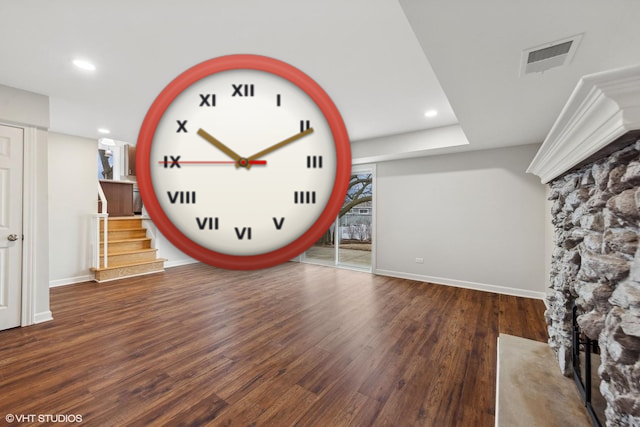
10:10:45
